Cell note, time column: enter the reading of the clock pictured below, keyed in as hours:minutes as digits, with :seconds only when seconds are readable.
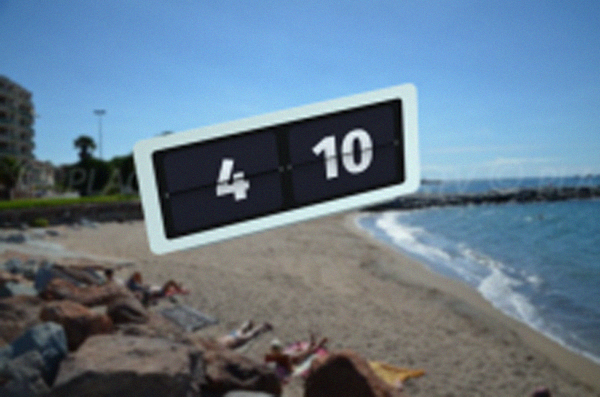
4:10
